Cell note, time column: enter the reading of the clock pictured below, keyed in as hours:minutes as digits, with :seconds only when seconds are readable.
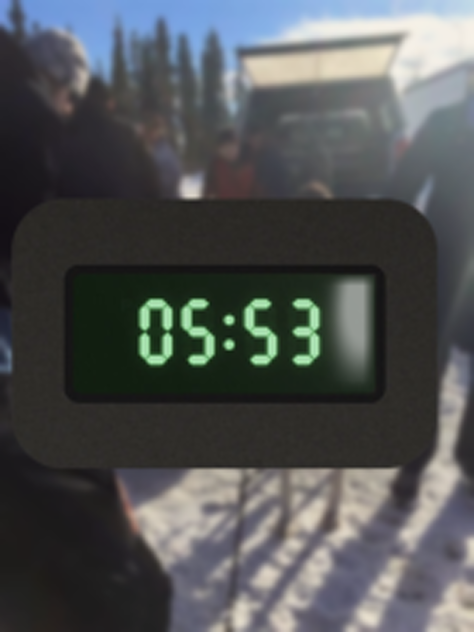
5:53
